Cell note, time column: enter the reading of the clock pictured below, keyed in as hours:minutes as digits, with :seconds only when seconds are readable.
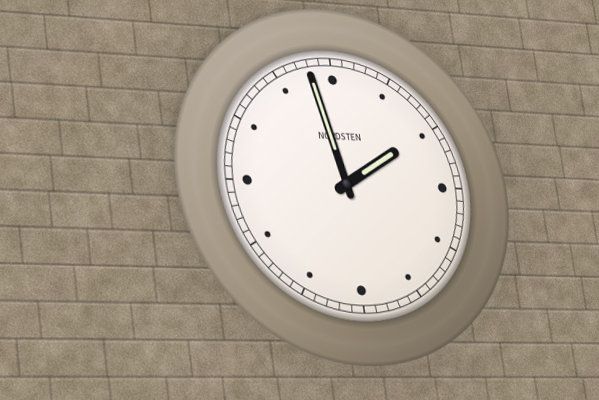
1:58
